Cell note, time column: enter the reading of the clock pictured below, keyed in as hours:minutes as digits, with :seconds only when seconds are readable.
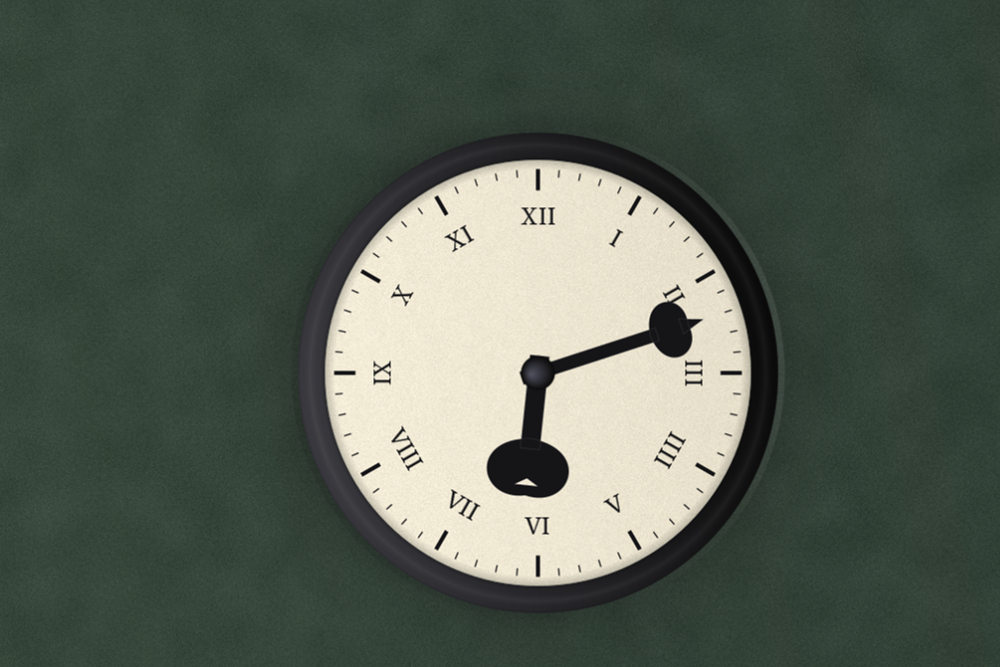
6:12
